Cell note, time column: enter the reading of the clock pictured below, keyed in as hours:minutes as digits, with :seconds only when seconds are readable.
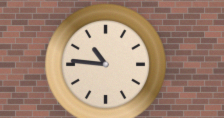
10:46
